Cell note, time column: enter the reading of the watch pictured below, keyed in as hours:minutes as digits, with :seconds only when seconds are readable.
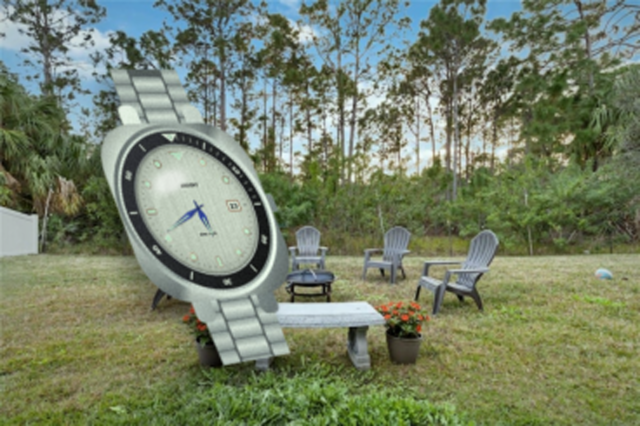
5:41
